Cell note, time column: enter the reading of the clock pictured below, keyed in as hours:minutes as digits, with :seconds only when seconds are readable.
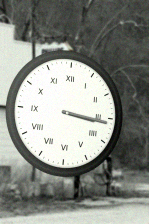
3:16
